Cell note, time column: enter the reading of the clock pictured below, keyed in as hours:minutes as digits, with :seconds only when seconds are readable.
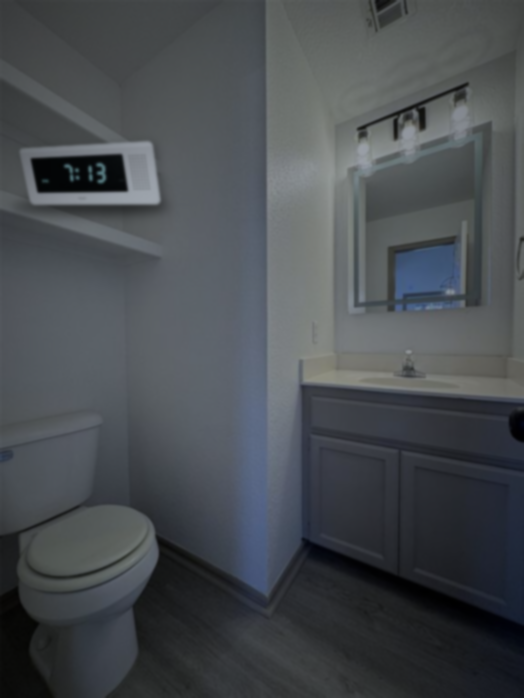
7:13
